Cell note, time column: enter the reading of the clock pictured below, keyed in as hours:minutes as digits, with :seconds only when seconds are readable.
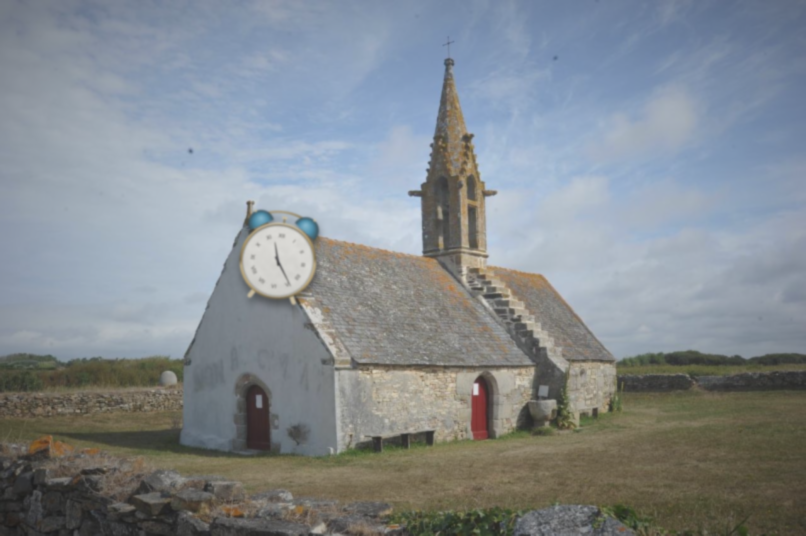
11:24
